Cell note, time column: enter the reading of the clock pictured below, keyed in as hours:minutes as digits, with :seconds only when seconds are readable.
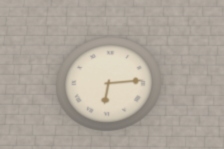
6:14
